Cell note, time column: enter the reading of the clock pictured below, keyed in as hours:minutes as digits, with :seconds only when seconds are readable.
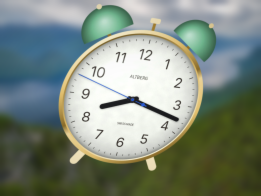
8:17:48
